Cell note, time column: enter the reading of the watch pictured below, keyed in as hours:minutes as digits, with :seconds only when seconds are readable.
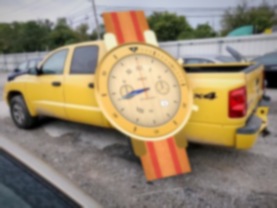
8:43
